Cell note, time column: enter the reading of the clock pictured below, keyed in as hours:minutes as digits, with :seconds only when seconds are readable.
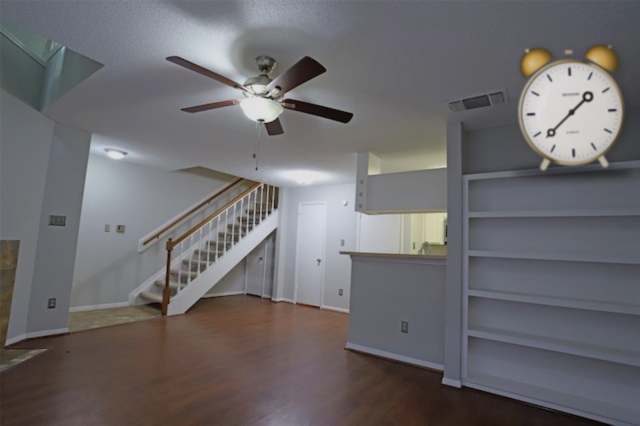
1:38
